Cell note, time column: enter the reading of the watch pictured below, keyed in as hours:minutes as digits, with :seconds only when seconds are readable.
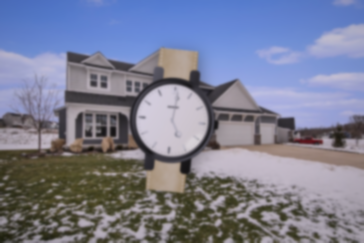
5:01
